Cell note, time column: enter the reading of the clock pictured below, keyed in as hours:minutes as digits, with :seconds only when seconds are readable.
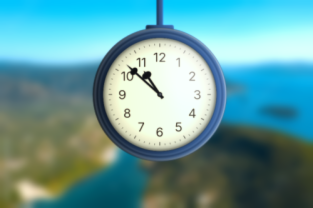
10:52
